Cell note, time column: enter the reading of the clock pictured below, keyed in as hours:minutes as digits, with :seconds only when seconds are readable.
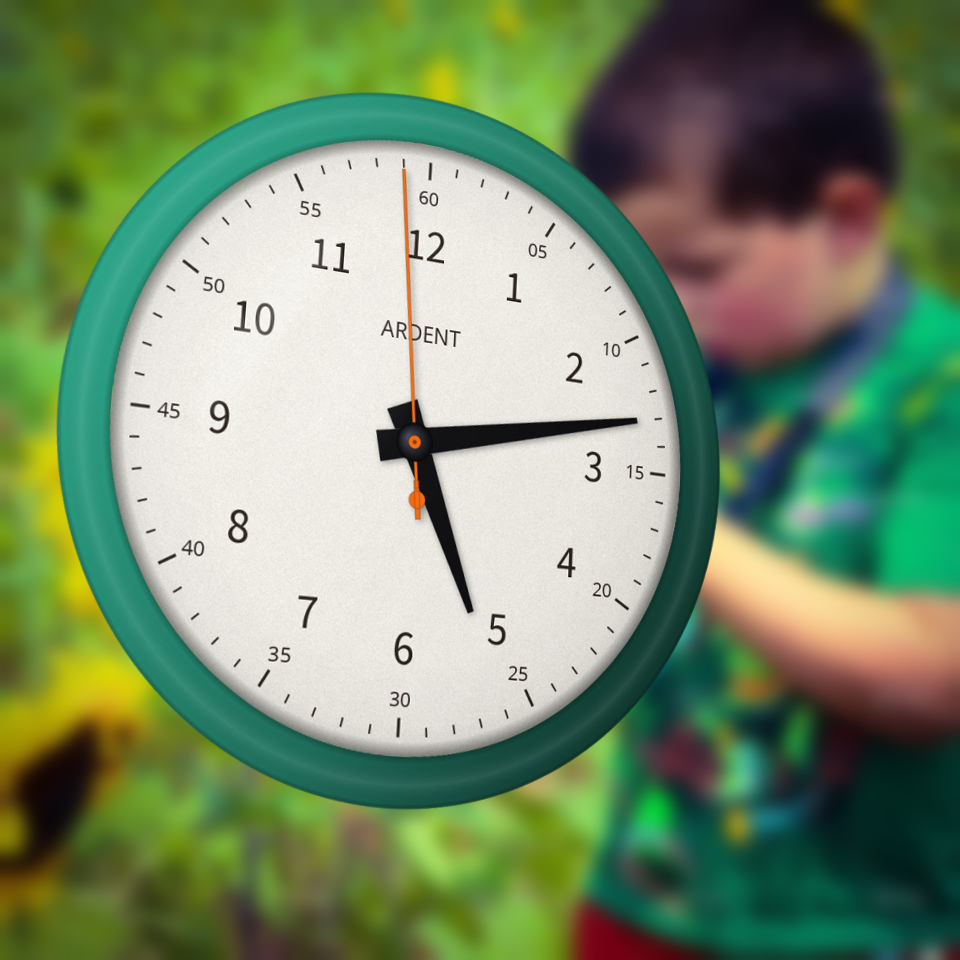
5:12:59
